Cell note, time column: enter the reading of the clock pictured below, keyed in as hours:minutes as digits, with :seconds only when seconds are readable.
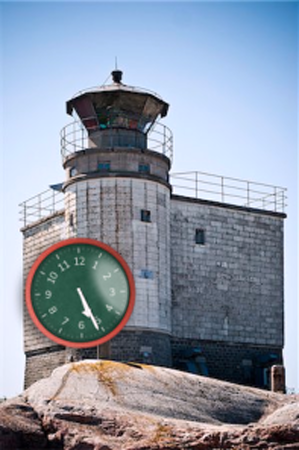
5:26
